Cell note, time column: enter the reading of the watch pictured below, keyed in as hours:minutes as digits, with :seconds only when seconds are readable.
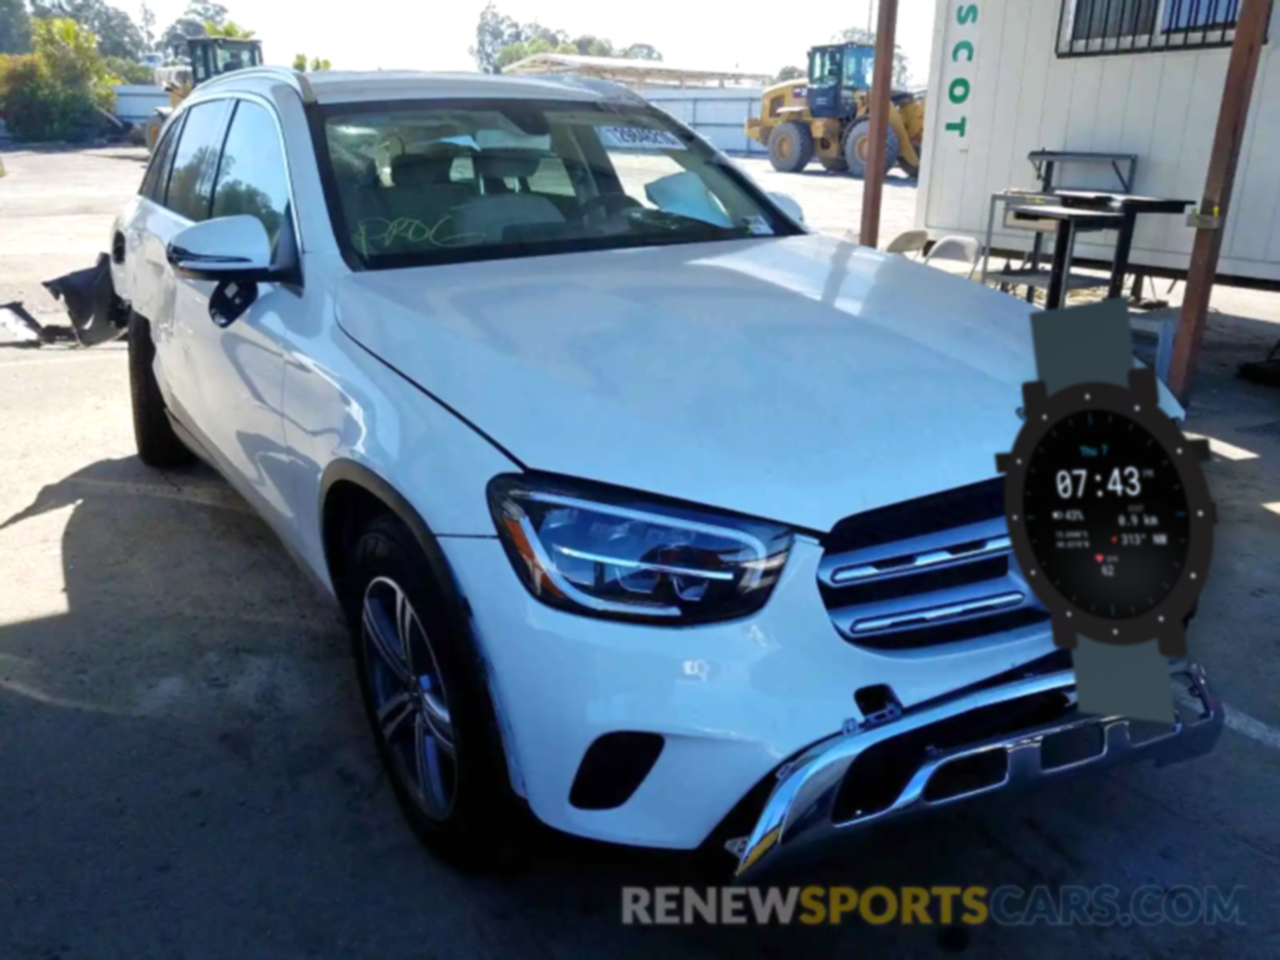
7:43
